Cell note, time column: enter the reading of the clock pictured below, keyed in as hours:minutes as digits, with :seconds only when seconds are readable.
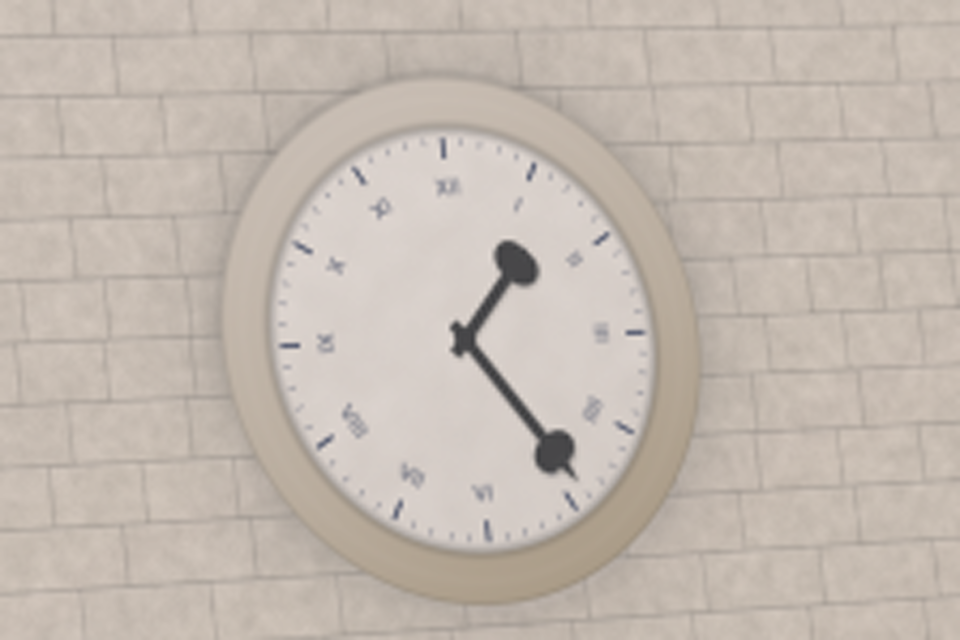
1:24
